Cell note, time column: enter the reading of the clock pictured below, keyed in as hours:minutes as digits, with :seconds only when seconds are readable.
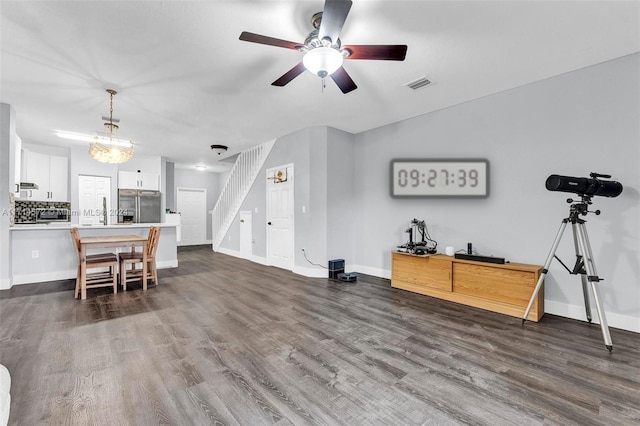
9:27:39
